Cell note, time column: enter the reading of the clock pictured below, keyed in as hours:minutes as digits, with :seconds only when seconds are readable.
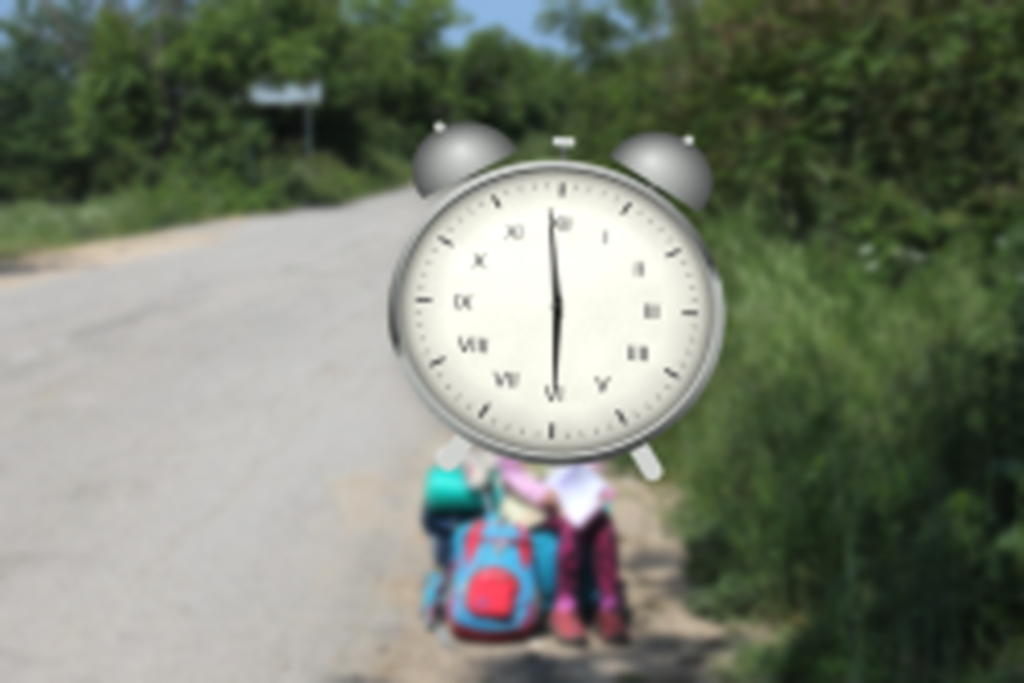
5:59
